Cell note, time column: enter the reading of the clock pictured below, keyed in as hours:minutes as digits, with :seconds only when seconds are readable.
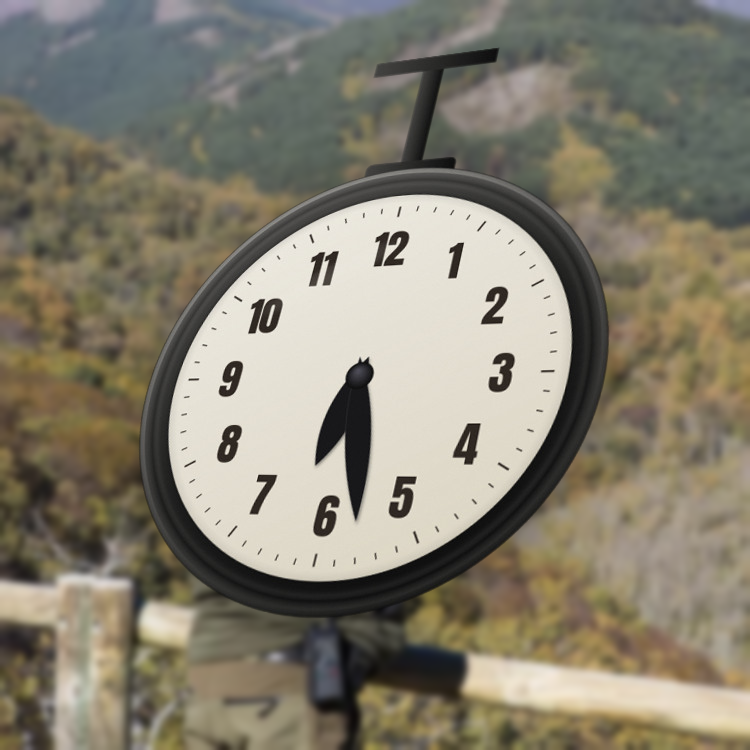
6:28
